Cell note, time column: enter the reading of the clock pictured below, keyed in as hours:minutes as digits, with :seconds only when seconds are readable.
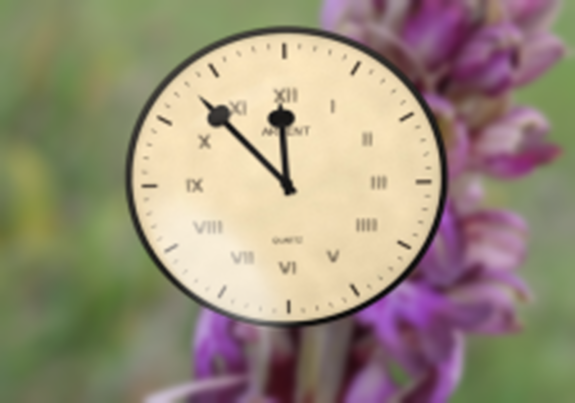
11:53
